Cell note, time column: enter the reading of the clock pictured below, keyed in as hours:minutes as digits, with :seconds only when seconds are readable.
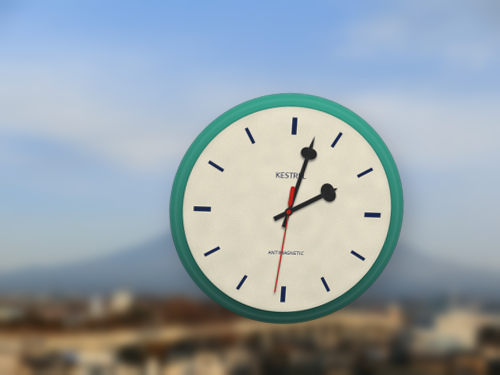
2:02:31
